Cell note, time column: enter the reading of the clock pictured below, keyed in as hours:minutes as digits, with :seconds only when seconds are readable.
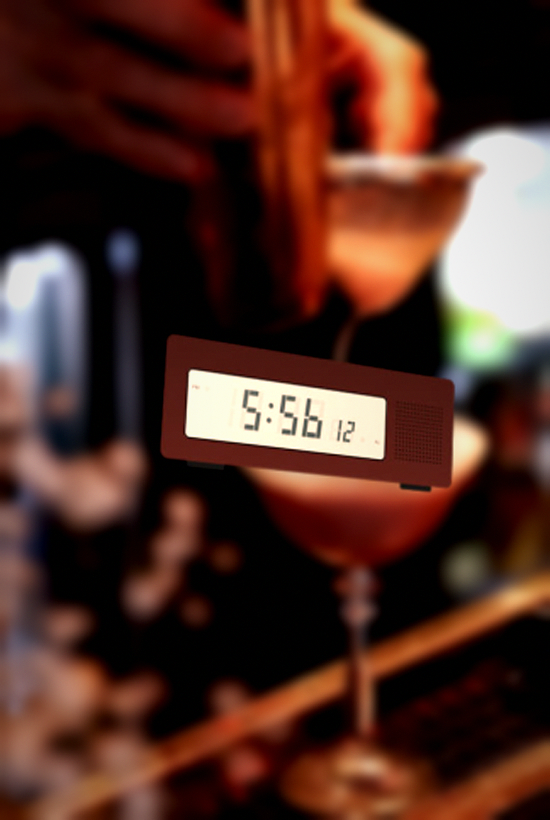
5:56:12
